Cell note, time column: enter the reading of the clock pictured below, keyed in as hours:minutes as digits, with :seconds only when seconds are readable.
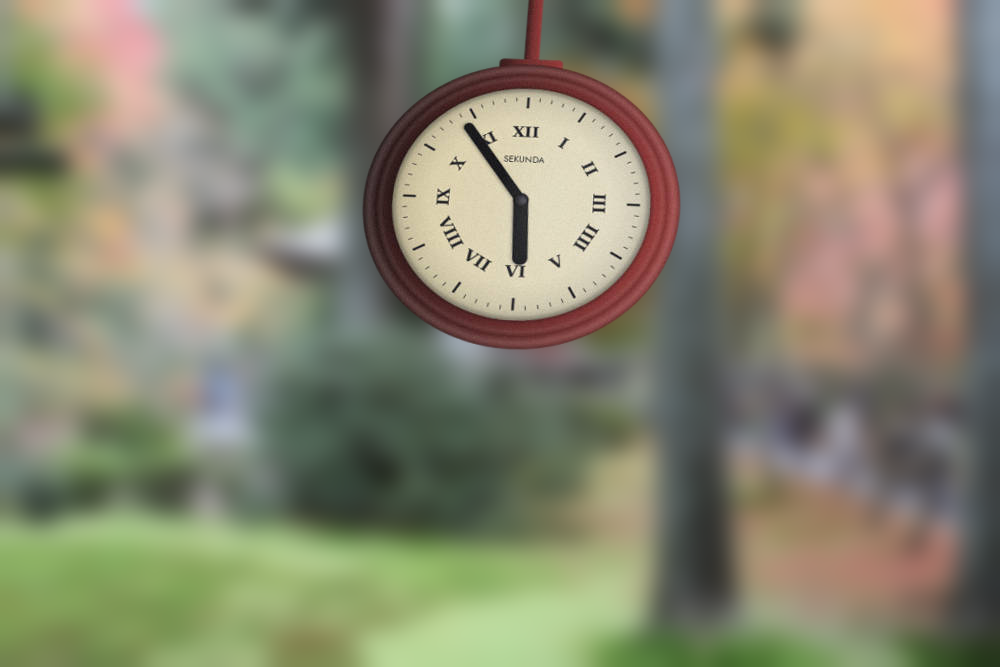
5:54
